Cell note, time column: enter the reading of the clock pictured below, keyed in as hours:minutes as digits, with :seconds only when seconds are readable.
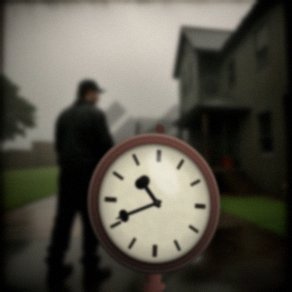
10:41
